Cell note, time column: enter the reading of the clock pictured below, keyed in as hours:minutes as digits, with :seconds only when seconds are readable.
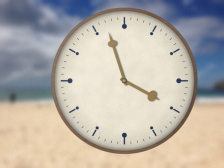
3:57
